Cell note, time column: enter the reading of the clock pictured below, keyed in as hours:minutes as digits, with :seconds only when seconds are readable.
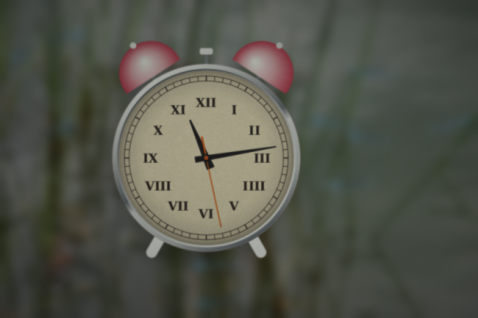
11:13:28
